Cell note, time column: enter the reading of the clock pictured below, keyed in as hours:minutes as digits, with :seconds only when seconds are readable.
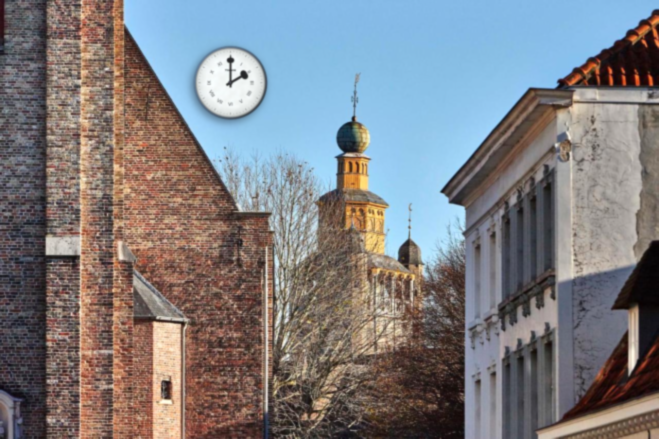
2:00
